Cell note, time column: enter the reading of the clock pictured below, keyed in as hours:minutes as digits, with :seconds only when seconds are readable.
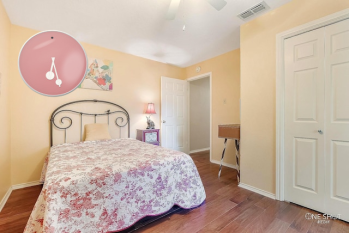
6:28
